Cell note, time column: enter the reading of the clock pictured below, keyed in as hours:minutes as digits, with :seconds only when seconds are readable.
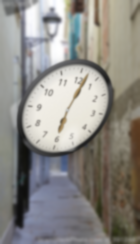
6:02
